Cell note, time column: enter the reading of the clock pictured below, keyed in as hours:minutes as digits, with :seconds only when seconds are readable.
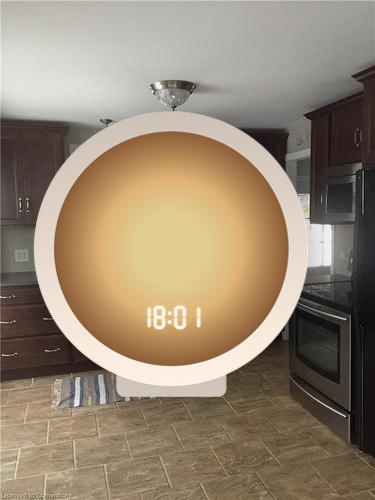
18:01
